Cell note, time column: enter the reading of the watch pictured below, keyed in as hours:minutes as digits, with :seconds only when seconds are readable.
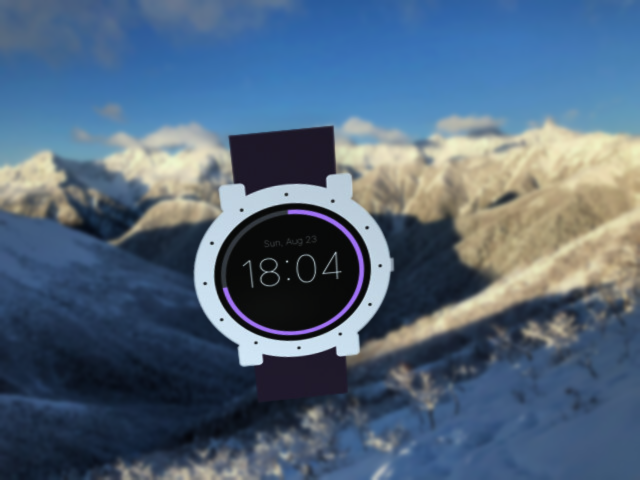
18:04
